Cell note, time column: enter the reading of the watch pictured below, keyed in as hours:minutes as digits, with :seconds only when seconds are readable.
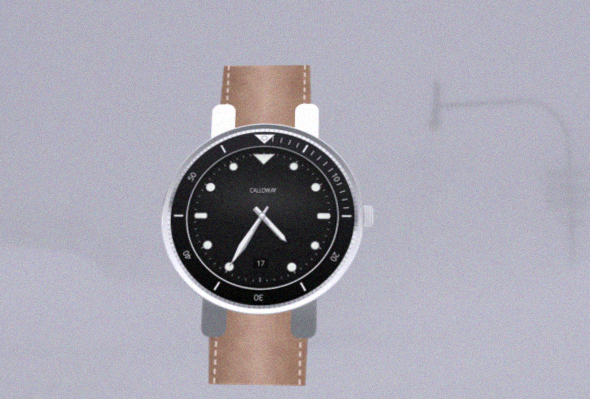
4:35
